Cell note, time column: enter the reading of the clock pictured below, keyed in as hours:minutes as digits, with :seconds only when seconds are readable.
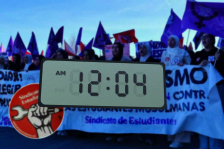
12:04
